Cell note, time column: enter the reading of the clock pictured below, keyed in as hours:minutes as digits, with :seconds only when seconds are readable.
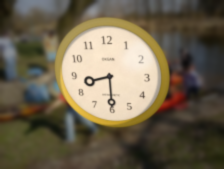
8:30
